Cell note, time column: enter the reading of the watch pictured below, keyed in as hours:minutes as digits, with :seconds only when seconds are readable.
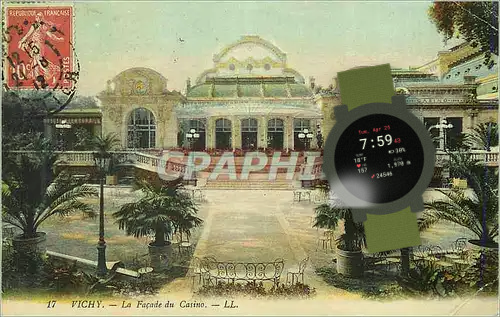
7:59
